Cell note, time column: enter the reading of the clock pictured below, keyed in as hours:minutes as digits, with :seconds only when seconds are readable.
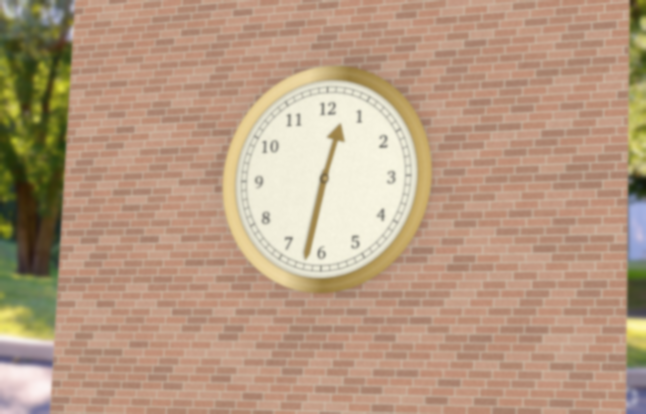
12:32
